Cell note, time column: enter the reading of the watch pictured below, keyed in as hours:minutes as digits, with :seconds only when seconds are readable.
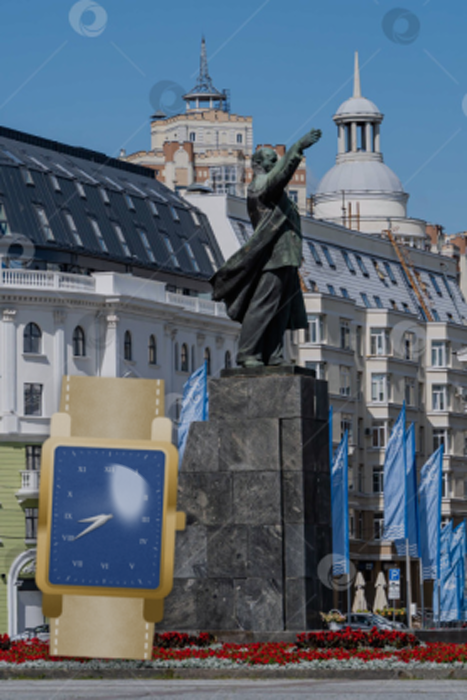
8:39
